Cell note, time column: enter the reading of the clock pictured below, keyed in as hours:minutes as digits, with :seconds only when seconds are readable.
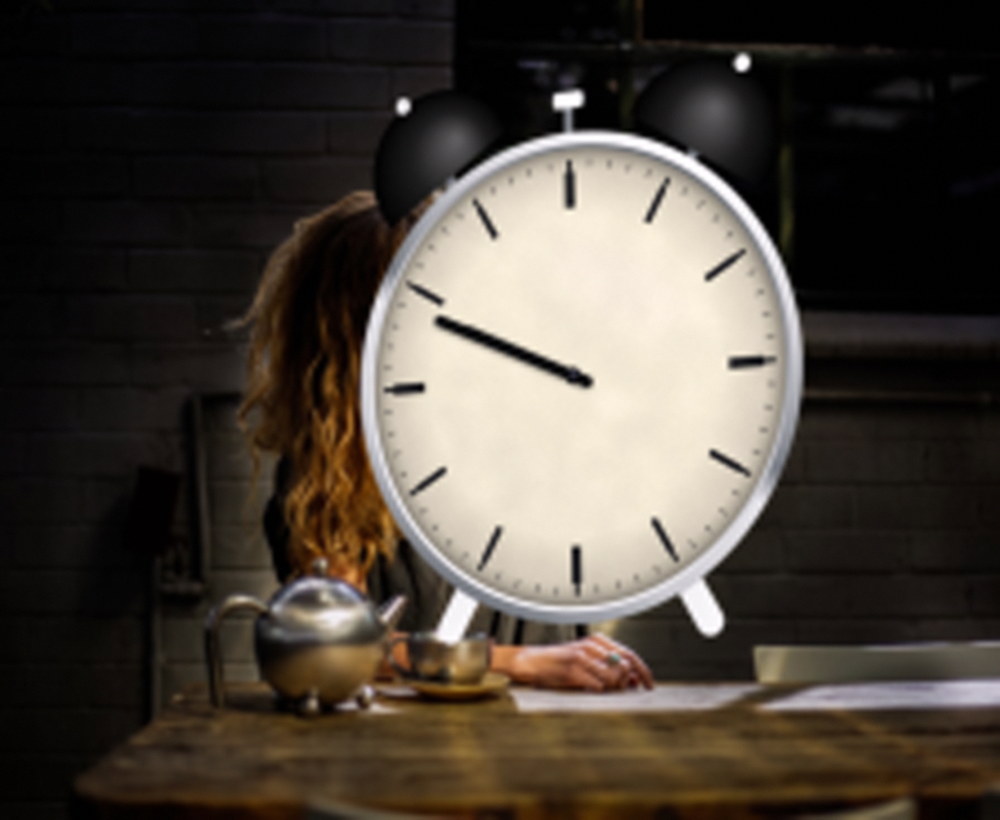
9:49
